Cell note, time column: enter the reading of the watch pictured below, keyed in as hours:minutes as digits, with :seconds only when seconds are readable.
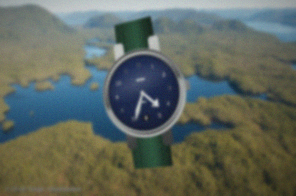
4:34
